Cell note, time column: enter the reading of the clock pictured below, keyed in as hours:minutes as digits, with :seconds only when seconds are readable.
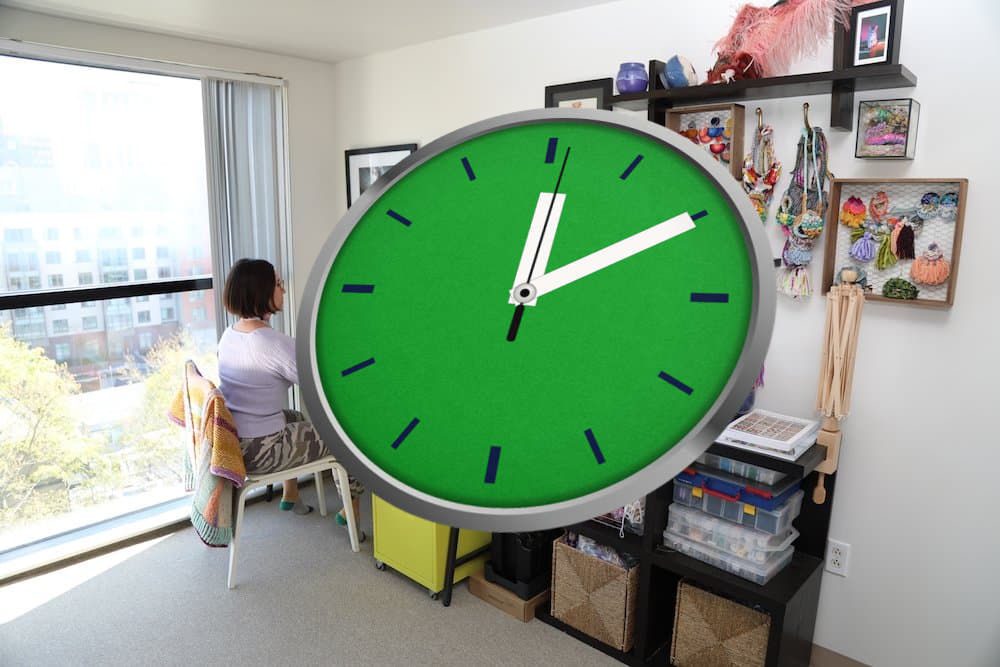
12:10:01
